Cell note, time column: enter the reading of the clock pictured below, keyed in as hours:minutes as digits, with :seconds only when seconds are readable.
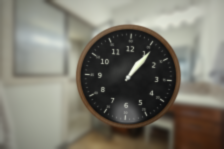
1:06
